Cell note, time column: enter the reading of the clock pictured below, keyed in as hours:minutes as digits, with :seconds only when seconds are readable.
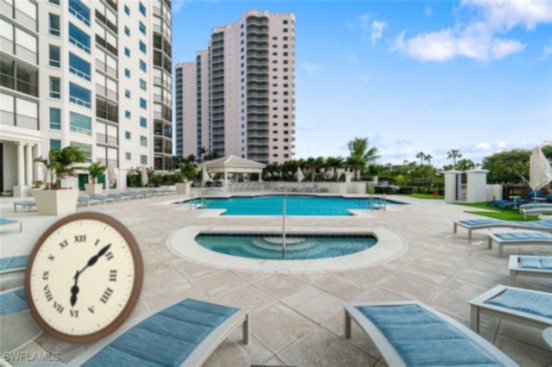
6:08
